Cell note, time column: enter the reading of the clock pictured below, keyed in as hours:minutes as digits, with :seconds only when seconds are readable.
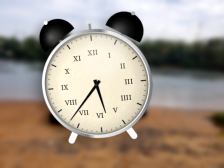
5:37
